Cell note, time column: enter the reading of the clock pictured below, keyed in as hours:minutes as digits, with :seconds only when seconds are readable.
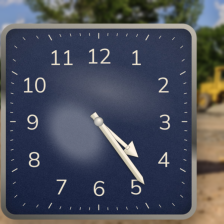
4:24
